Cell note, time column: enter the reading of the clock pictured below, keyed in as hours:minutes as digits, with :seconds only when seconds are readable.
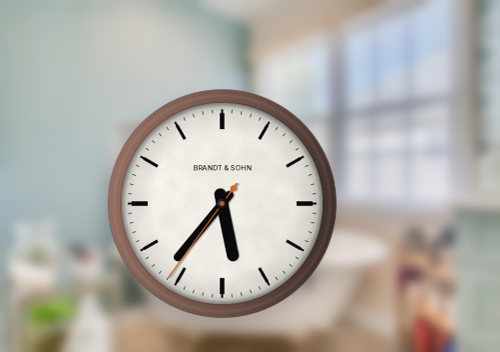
5:36:36
